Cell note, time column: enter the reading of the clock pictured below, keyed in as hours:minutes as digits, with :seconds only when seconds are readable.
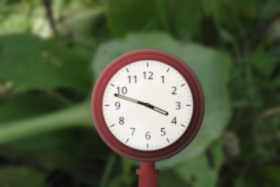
3:48
